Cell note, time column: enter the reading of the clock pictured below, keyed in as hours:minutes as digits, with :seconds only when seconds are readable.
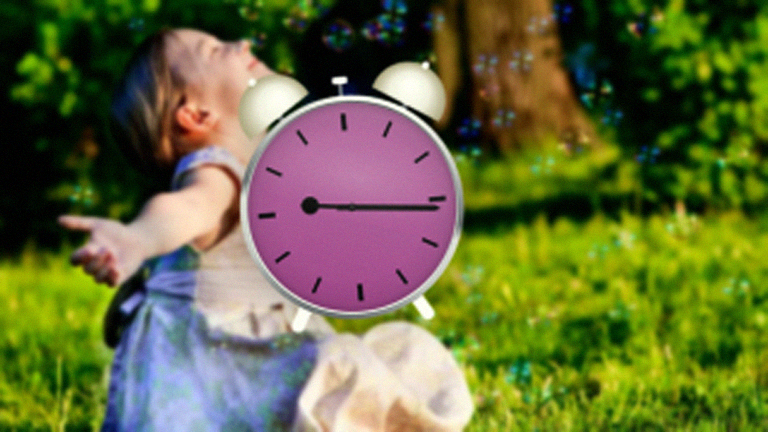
9:16
